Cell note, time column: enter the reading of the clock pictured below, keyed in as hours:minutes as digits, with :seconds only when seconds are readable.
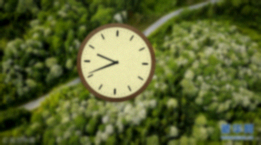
9:41
